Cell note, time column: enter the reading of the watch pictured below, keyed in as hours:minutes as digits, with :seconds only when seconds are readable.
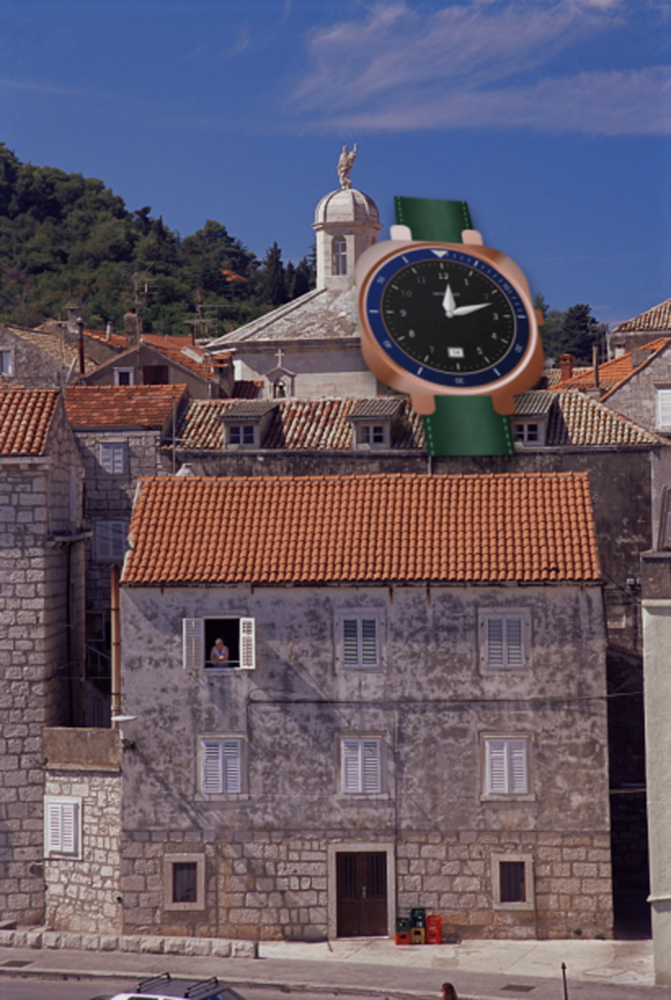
12:12
